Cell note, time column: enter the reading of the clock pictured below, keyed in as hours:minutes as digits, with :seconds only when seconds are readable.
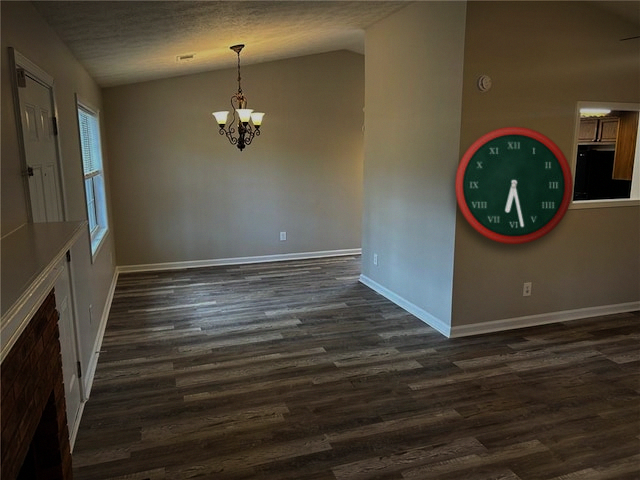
6:28
